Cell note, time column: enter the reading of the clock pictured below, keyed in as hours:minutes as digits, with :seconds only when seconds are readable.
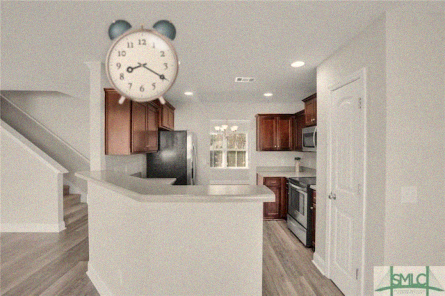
8:20
